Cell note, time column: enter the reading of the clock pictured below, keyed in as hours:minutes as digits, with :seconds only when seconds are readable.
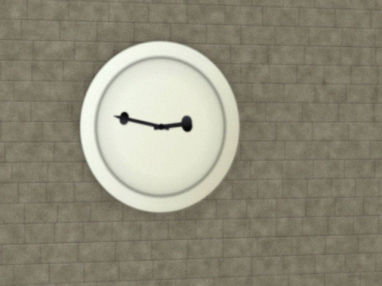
2:47
